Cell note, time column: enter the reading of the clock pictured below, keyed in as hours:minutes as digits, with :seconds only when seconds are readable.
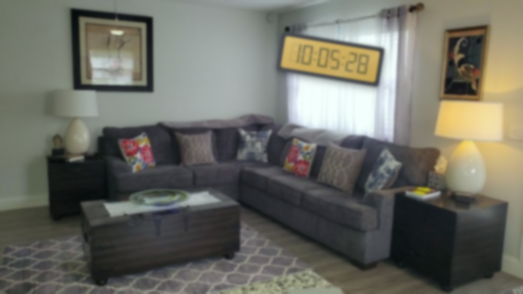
10:05:28
